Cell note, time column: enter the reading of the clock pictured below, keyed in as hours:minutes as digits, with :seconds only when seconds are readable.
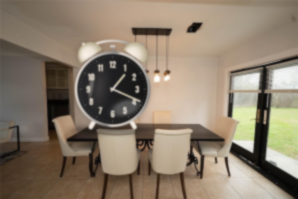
1:19
